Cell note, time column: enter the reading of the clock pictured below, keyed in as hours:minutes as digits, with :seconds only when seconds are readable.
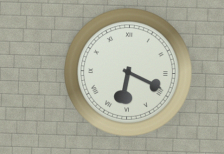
6:19
